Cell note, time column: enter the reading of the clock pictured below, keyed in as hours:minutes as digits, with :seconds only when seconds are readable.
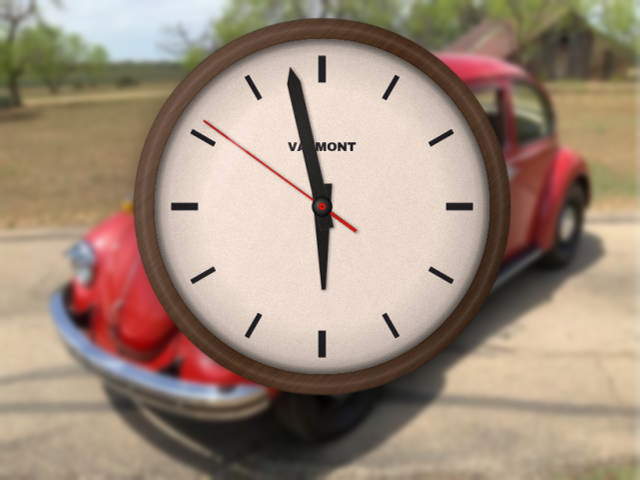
5:57:51
